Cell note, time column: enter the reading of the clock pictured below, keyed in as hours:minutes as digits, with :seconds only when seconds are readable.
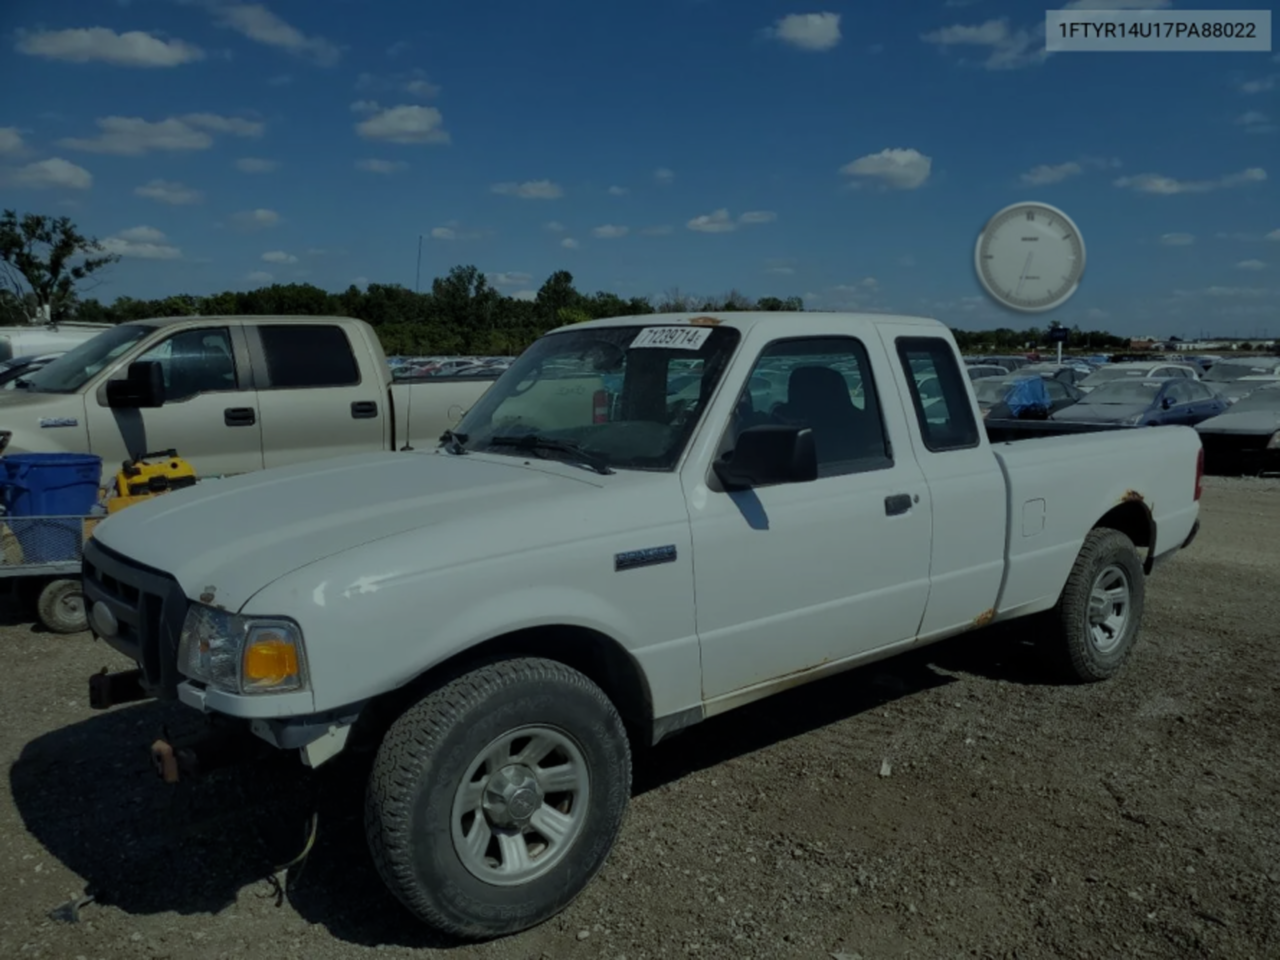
6:33
